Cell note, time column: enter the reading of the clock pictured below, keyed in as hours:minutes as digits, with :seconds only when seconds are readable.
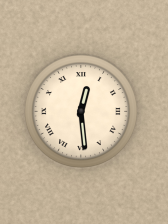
12:29
